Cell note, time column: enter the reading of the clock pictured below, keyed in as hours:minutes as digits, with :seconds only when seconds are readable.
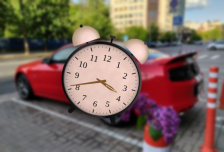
3:41
